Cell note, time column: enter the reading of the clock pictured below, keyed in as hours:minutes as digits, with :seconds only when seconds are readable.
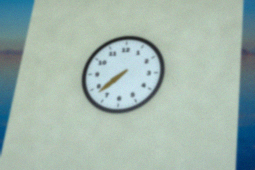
7:38
